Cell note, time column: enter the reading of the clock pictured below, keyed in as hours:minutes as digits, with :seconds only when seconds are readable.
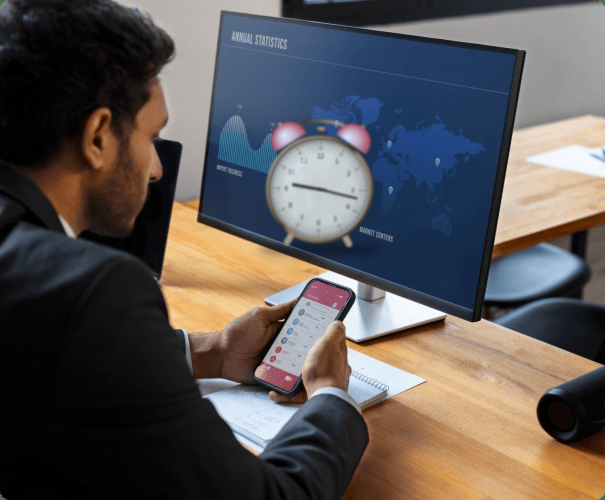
9:17
